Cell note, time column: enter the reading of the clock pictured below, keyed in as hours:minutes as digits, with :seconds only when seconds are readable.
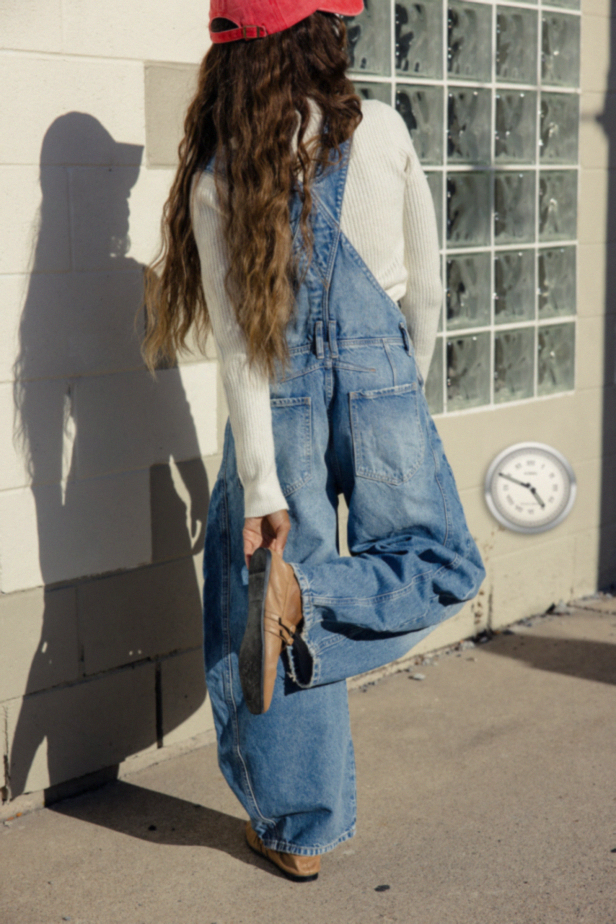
4:49
